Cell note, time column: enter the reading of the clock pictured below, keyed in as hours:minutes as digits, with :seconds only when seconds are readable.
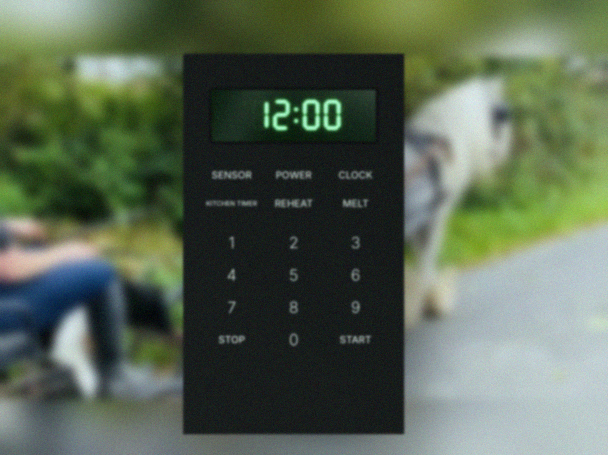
12:00
